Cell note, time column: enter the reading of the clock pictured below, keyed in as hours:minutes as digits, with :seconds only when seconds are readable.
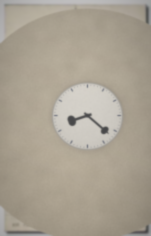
8:22
